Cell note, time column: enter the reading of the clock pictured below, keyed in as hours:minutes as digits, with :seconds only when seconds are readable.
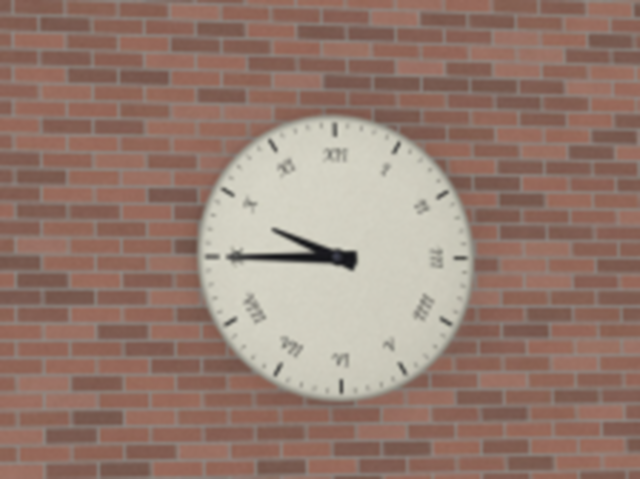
9:45
